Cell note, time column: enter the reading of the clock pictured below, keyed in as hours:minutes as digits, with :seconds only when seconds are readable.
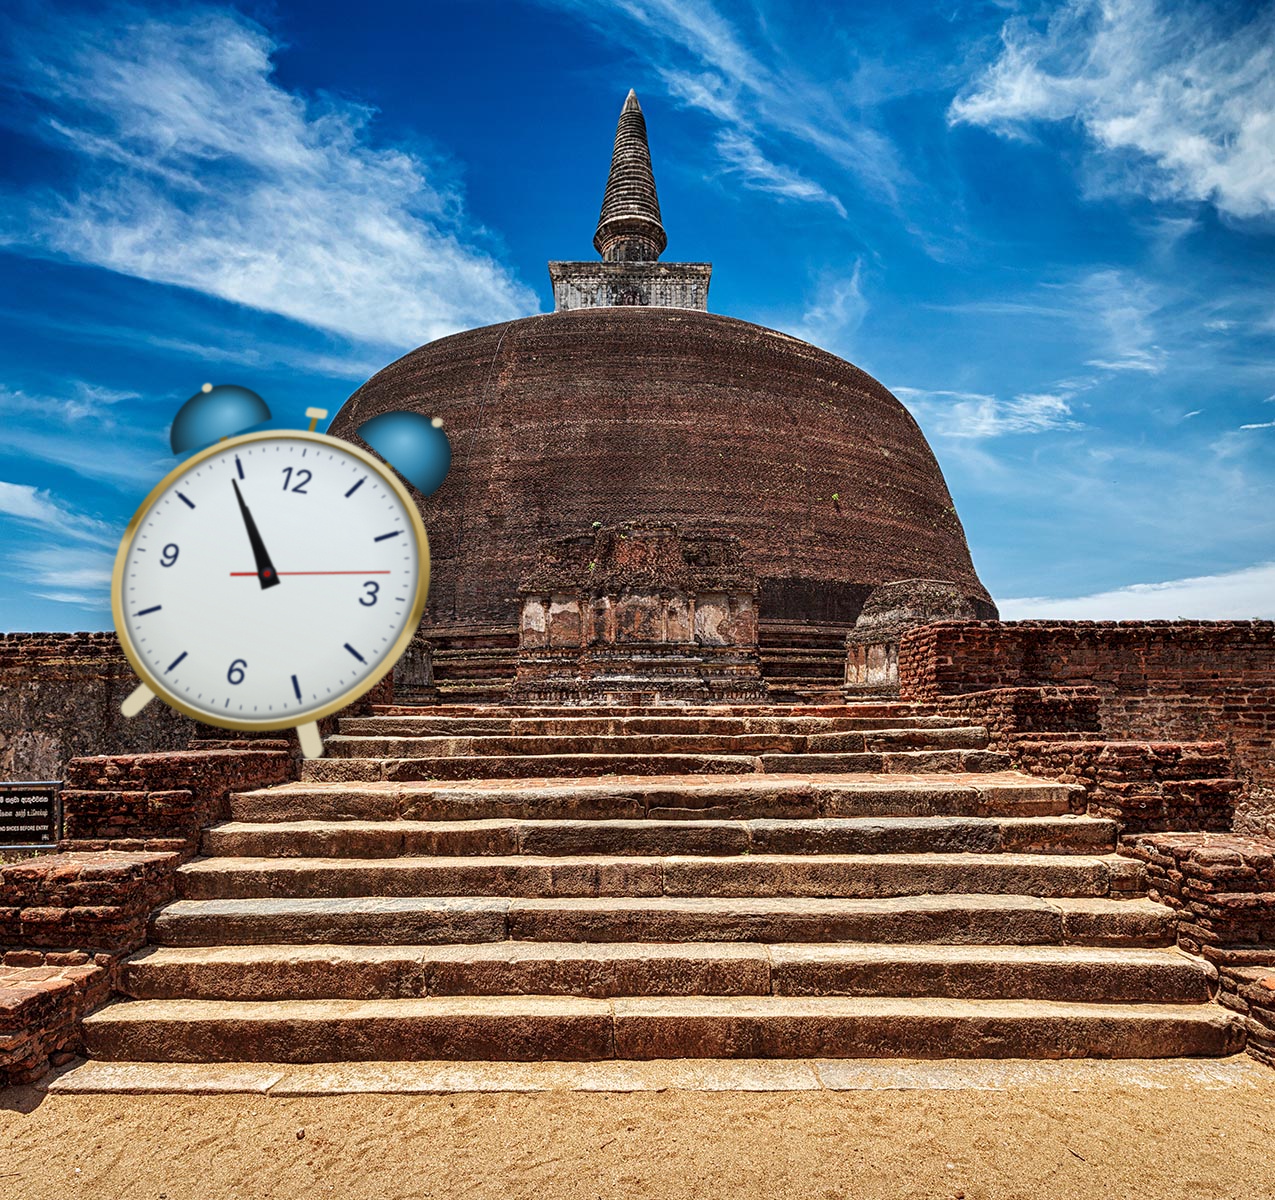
10:54:13
